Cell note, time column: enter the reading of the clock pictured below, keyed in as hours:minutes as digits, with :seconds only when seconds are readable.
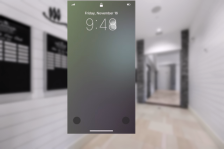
9:48
